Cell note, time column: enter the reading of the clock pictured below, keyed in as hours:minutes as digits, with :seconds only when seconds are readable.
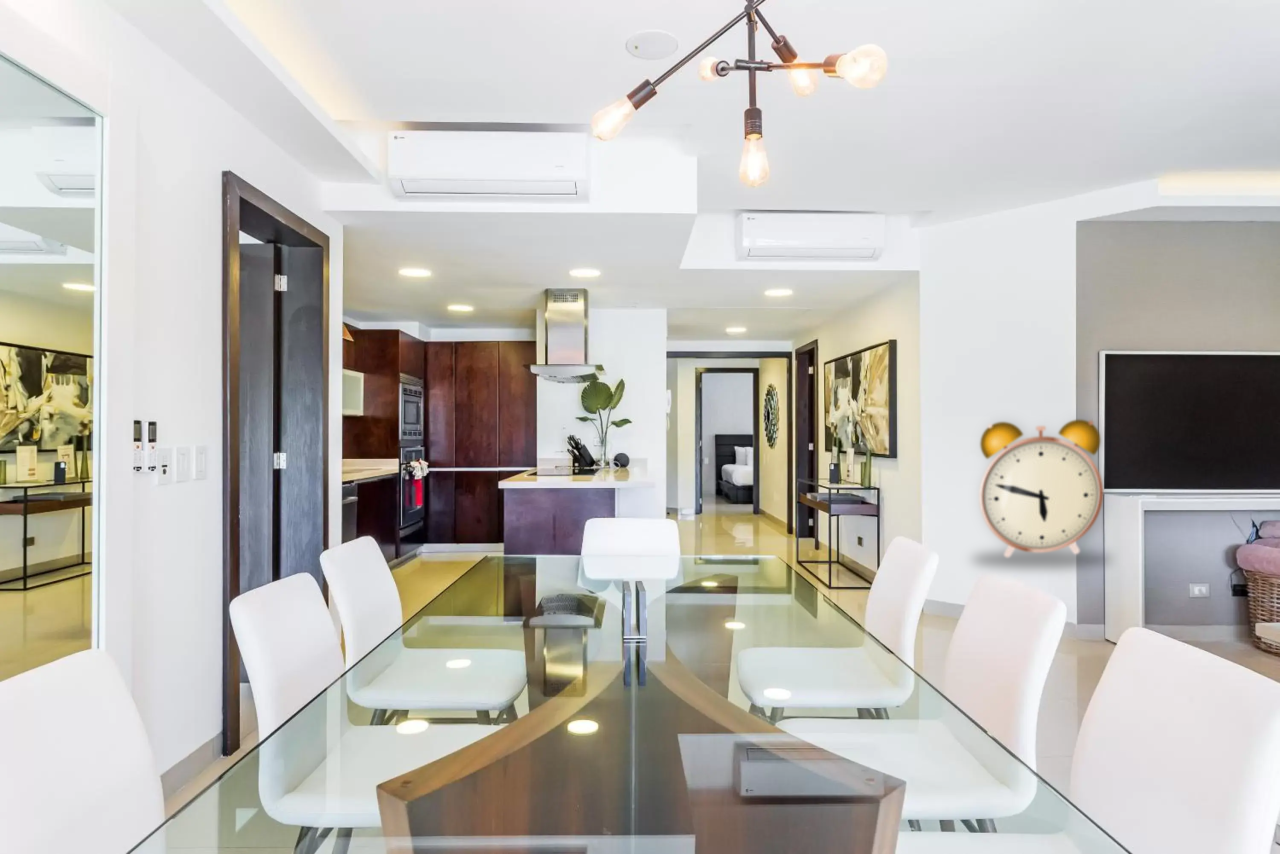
5:48
